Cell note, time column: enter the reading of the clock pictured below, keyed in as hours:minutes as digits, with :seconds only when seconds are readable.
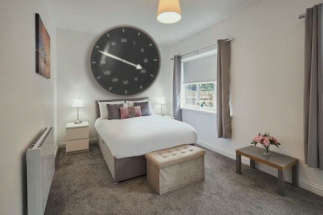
3:49
